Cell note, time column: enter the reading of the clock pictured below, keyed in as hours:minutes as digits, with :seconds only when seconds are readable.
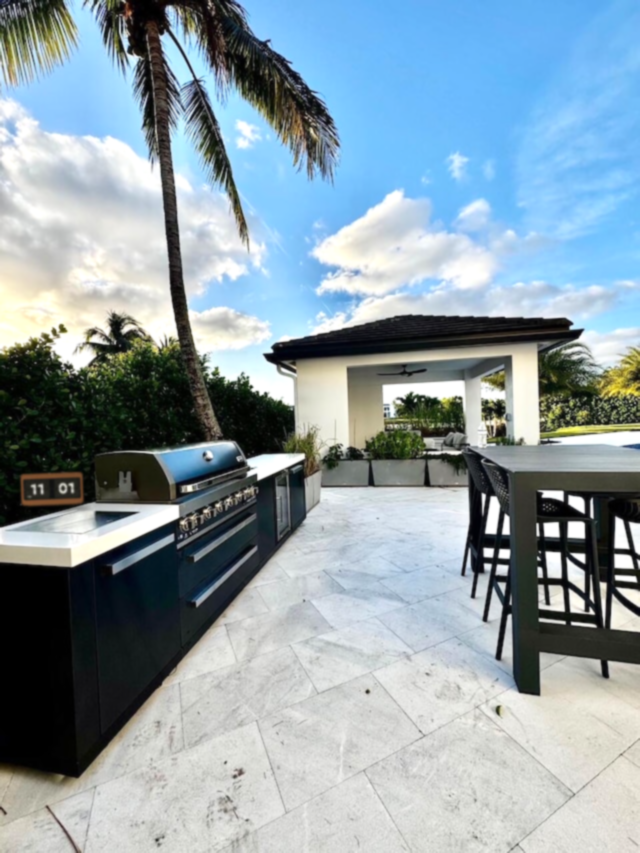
11:01
